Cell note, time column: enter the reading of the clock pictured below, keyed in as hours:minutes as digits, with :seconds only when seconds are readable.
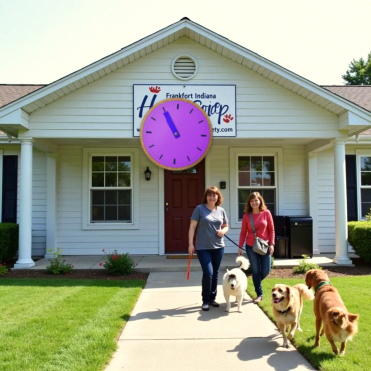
10:55
